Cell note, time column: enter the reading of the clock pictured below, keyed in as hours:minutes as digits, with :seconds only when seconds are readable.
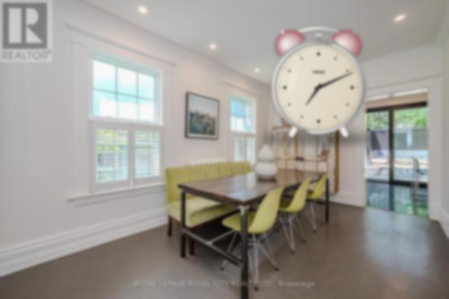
7:11
